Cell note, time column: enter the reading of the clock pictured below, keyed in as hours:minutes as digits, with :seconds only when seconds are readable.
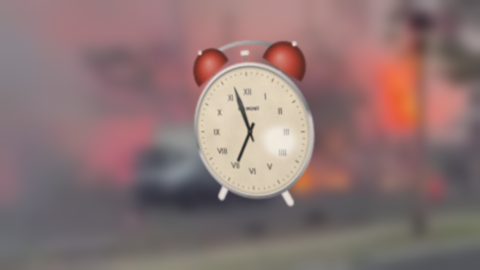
6:57
